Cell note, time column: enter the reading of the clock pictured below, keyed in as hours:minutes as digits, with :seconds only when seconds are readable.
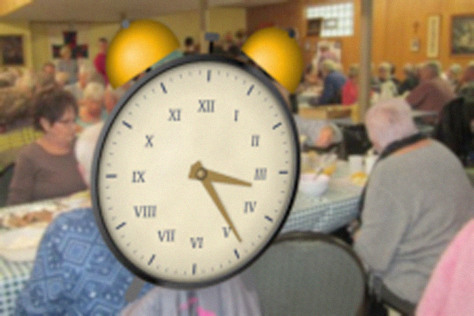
3:24
